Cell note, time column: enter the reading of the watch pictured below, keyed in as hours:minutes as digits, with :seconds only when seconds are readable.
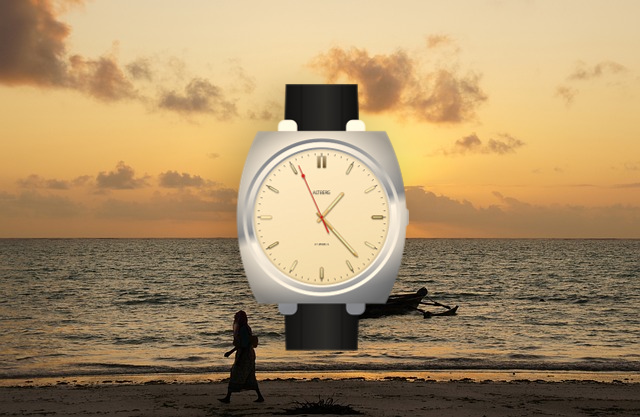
1:22:56
